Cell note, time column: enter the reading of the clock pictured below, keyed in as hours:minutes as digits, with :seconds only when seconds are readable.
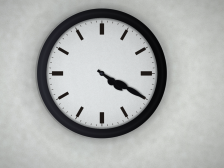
4:20
